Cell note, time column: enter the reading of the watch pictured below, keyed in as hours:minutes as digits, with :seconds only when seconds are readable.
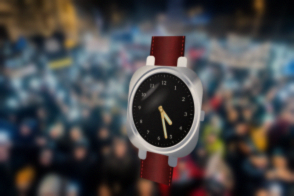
4:27
